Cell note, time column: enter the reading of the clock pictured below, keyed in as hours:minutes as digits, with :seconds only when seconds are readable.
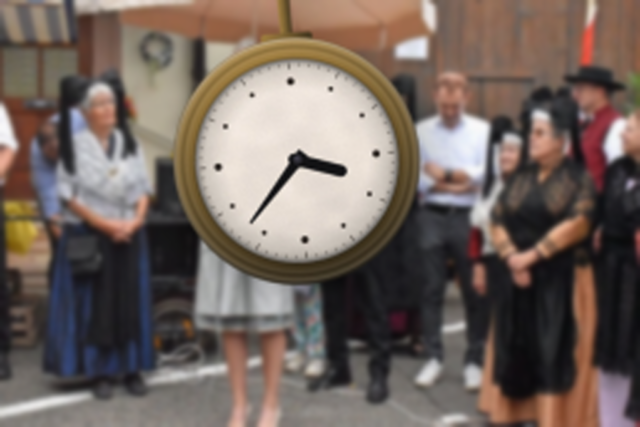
3:37
